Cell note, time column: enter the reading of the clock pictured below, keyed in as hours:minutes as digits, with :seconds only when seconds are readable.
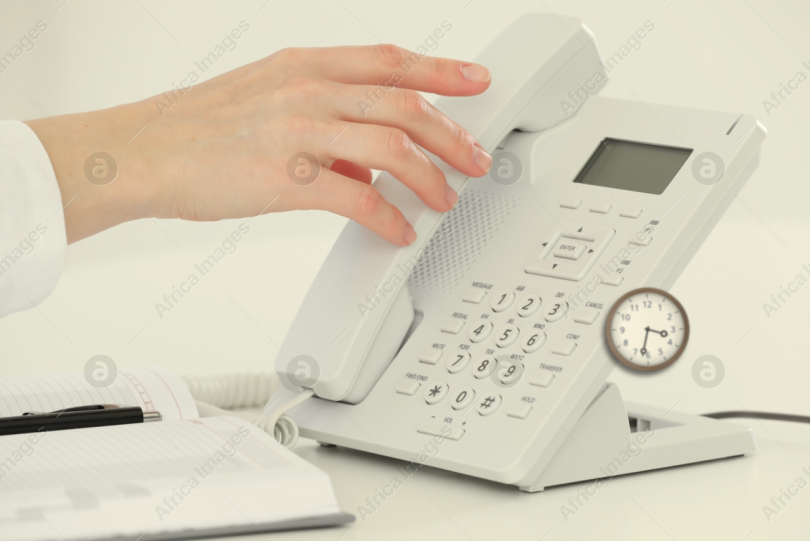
3:32
